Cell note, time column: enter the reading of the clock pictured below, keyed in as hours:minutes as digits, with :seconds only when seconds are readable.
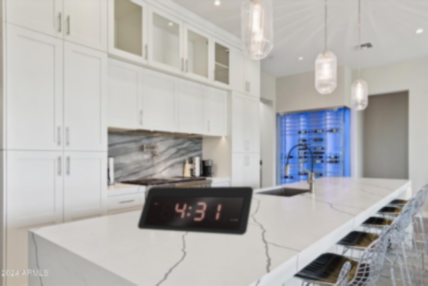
4:31
